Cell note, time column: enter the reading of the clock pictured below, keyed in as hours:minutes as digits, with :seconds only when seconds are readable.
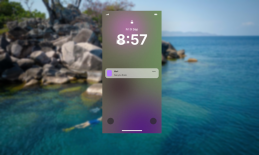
8:57
